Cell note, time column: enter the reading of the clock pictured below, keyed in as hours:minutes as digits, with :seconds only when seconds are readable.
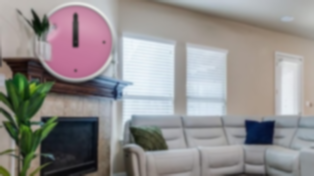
12:00
